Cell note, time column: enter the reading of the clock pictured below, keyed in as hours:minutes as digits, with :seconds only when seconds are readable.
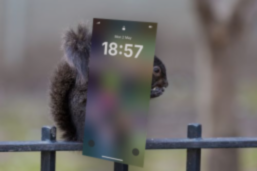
18:57
